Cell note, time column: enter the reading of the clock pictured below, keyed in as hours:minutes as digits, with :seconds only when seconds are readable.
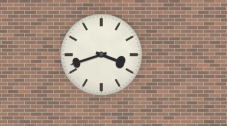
3:42
